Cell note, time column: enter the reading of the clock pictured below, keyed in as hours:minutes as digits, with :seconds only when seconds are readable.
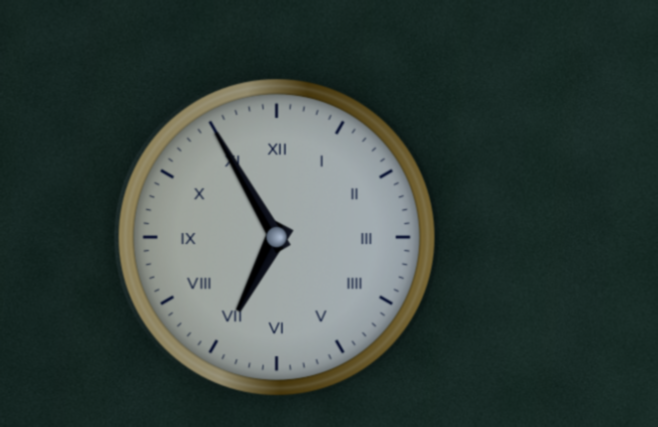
6:55
